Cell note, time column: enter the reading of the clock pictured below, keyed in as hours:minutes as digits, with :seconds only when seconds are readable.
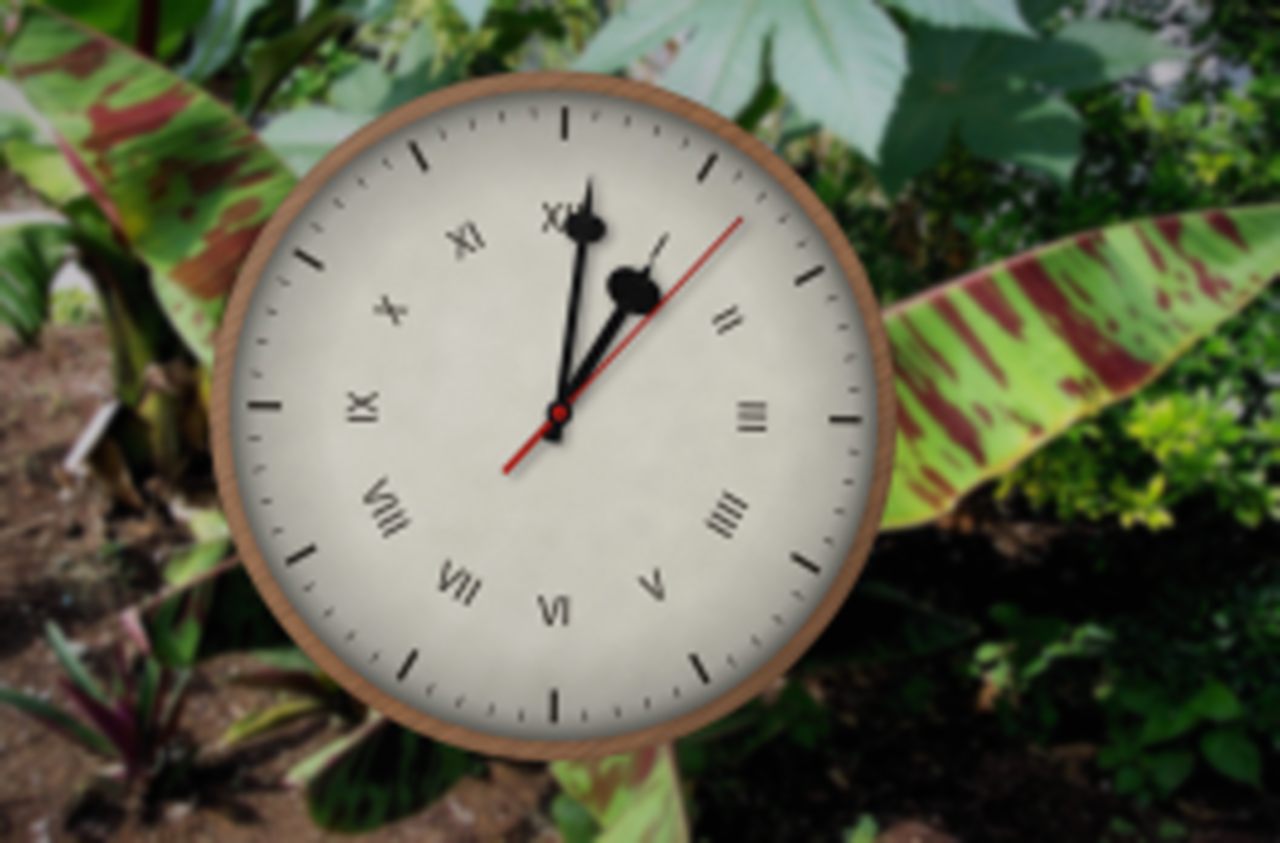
1:01:07
